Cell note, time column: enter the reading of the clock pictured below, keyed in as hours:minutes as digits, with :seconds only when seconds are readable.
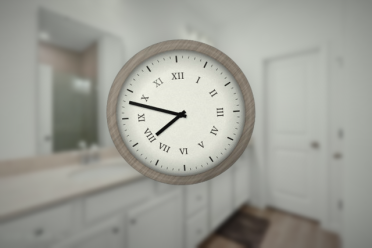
7:48
